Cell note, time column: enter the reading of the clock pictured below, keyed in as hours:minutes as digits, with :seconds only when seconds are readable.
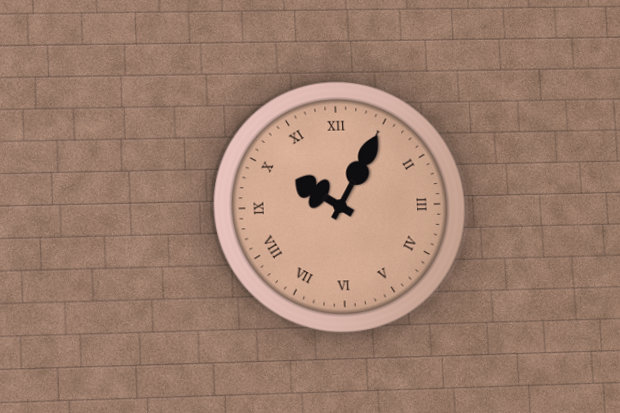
10:05
